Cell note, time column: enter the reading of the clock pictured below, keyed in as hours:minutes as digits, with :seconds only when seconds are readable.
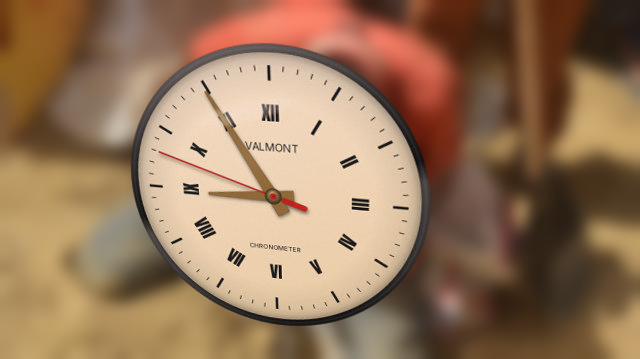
8:54:48
